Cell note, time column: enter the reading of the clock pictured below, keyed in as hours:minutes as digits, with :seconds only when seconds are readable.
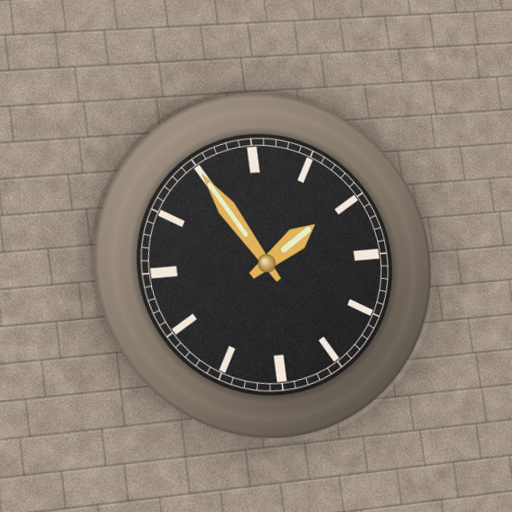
1:55
